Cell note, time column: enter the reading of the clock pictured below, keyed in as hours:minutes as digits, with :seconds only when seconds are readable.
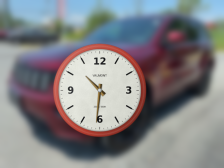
10:31
